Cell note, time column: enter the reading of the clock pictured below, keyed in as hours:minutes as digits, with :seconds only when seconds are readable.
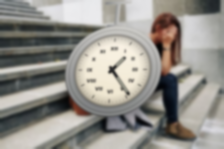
1:24
